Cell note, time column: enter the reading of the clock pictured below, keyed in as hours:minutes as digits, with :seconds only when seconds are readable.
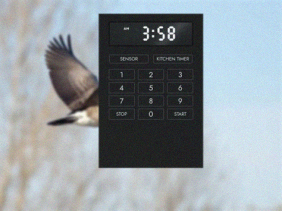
3:58
